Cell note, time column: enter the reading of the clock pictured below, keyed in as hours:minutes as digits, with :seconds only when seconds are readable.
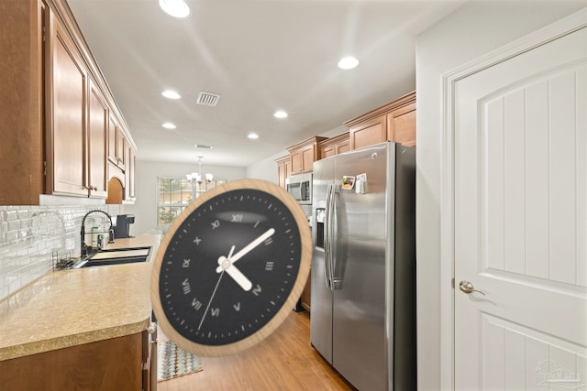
4:08:32
